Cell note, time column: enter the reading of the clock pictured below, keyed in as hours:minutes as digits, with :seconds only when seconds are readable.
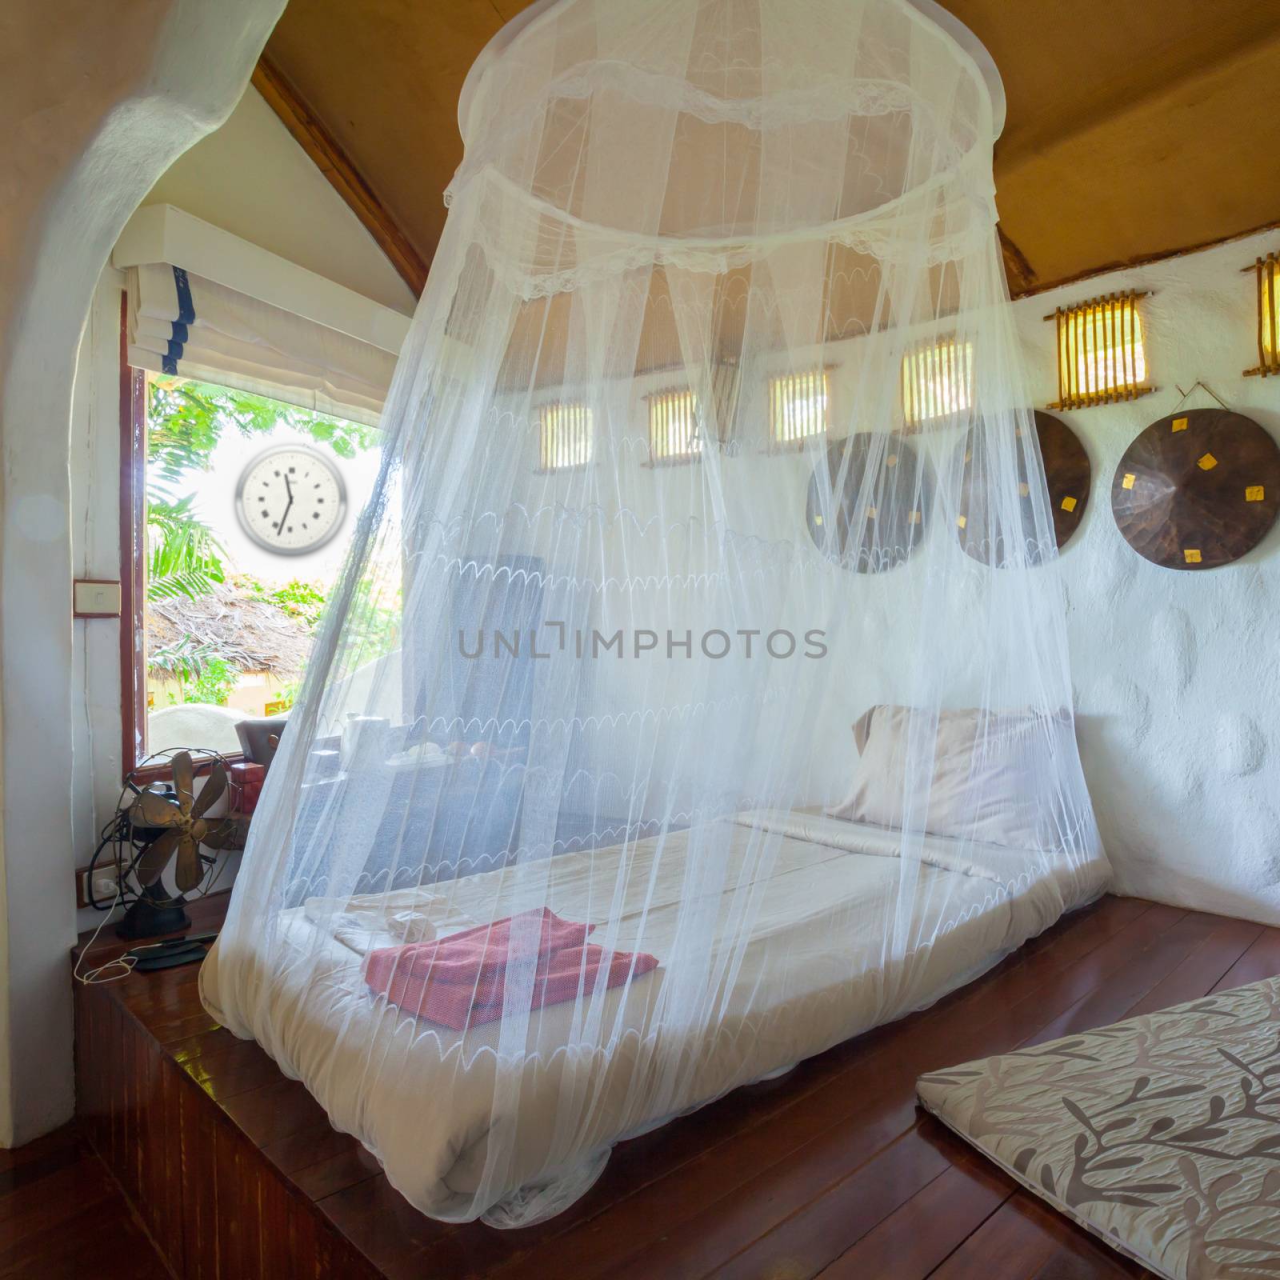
11:33
